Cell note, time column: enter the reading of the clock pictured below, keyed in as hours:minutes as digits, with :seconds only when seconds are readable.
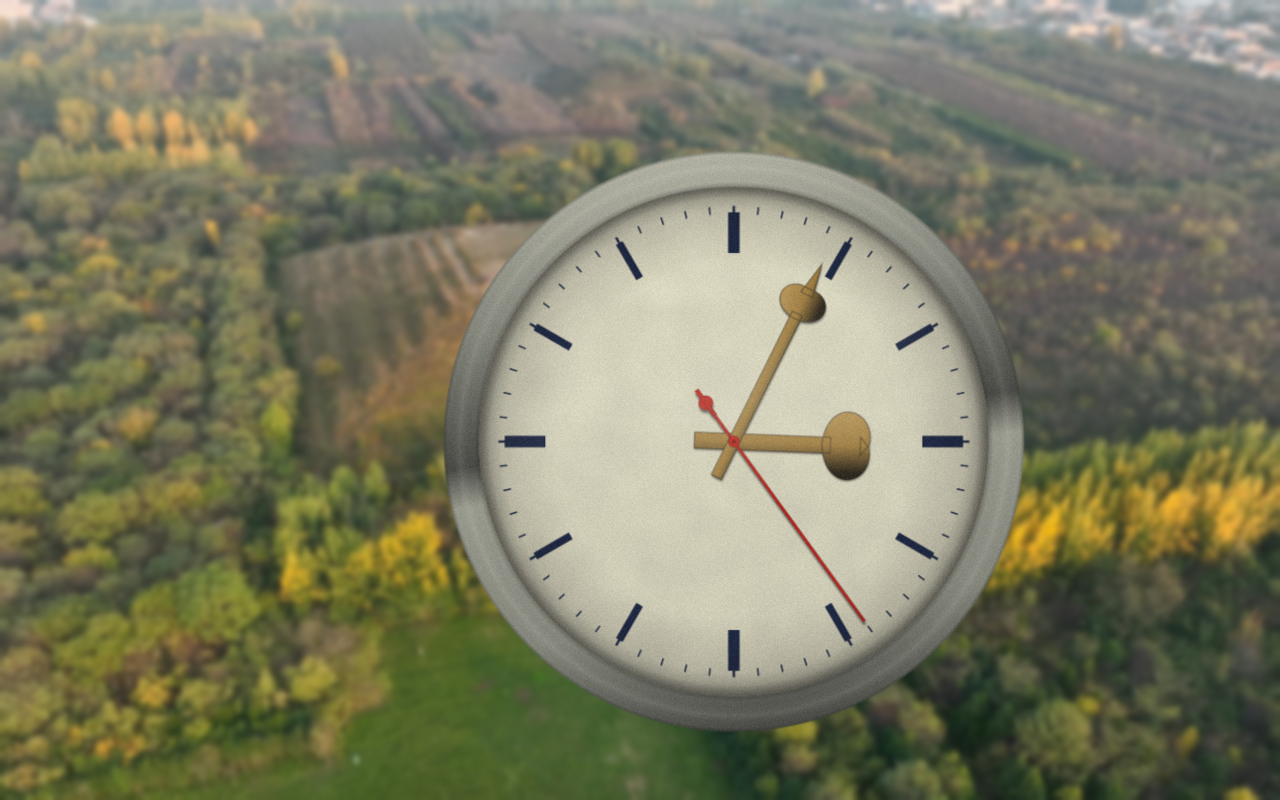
3:04:24
